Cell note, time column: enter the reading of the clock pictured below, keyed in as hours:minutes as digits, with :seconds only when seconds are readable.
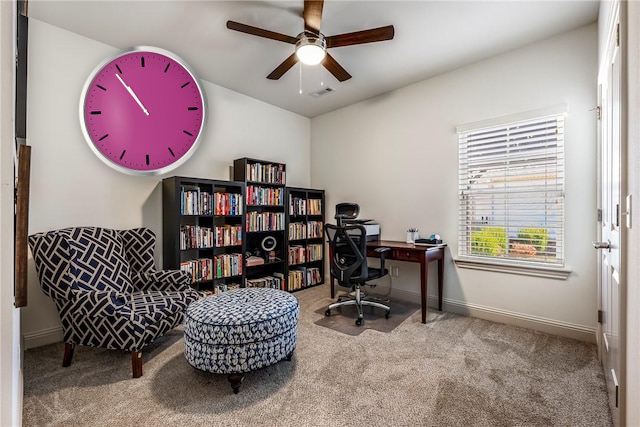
10:54
